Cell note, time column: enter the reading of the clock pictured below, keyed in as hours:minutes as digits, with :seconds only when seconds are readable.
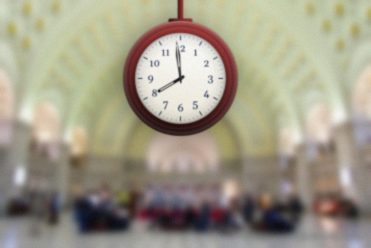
7:59
